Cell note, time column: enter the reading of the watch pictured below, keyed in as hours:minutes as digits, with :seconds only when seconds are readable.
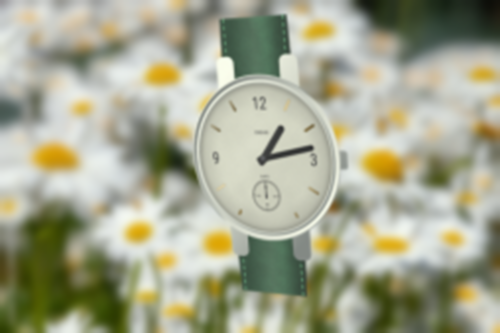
1:13
